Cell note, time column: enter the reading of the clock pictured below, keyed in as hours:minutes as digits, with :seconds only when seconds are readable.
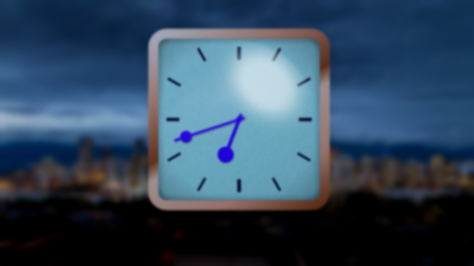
6:42
